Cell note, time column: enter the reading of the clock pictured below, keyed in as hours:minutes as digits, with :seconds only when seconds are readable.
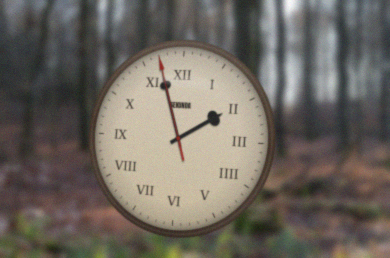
1:56:57
